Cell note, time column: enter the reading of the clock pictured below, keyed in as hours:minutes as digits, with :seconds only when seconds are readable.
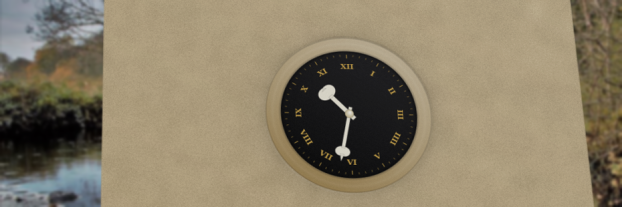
10:32
